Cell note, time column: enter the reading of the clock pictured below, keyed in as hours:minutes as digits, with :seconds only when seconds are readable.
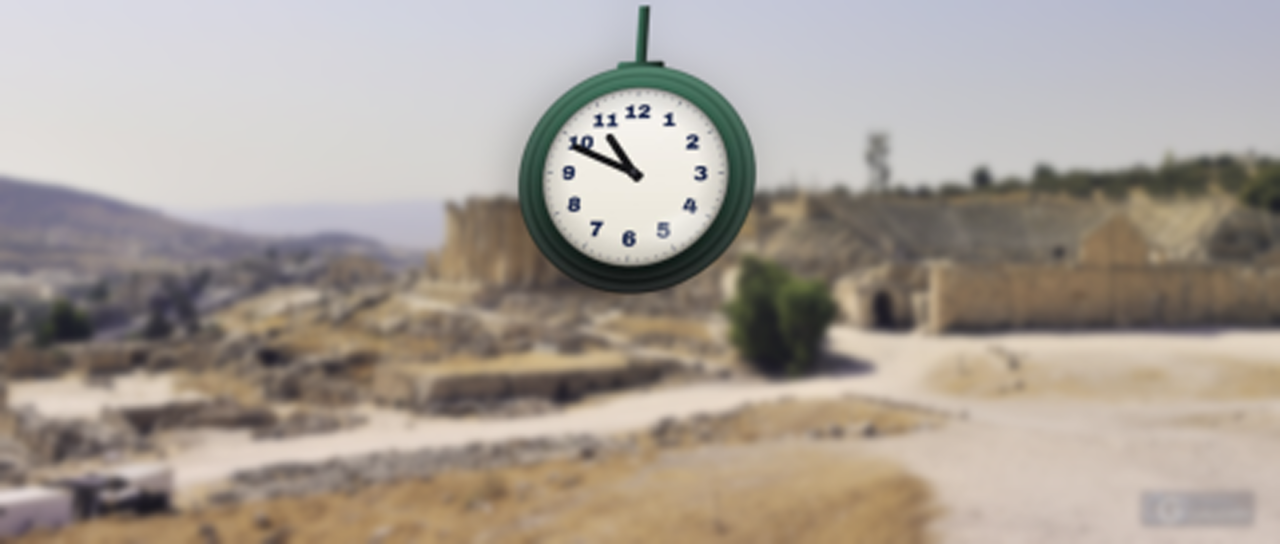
10:49
